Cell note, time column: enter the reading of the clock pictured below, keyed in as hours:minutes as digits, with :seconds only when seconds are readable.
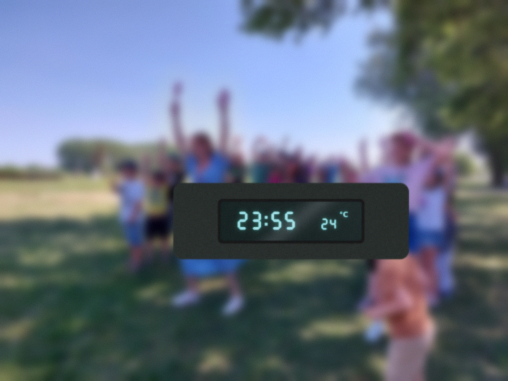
23:55
